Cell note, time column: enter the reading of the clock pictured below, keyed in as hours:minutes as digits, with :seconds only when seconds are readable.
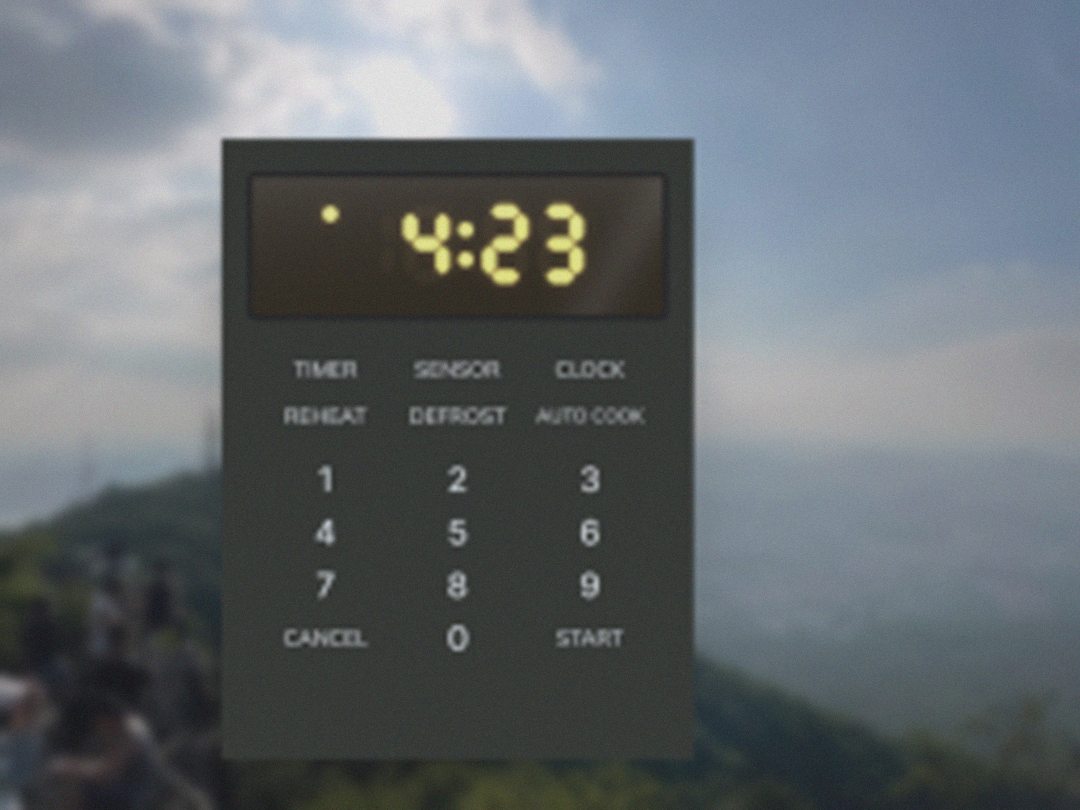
4:23
